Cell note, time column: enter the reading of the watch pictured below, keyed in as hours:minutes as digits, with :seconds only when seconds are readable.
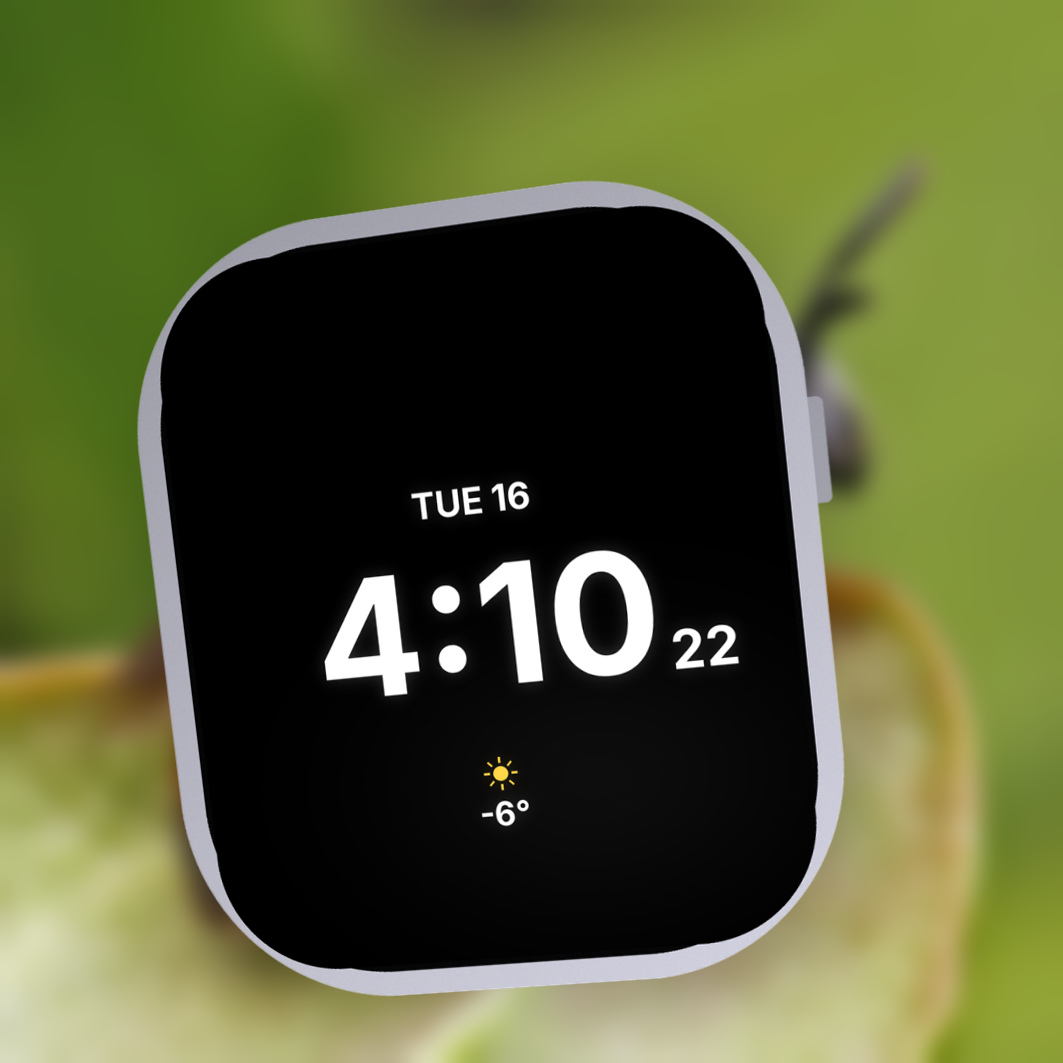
4:10:22
